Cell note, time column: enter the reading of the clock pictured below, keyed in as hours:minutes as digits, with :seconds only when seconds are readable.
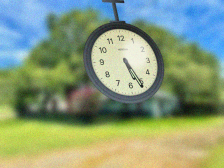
5:26
